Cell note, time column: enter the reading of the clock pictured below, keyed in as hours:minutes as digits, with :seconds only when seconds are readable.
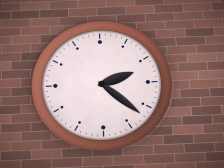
2:22
